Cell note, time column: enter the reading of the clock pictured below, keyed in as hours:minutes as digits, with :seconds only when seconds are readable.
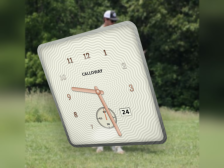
9:28
